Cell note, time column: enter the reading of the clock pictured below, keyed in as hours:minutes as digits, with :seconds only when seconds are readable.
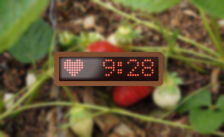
9:28
